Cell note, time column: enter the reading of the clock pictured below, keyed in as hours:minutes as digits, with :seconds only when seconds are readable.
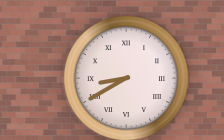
8:40
